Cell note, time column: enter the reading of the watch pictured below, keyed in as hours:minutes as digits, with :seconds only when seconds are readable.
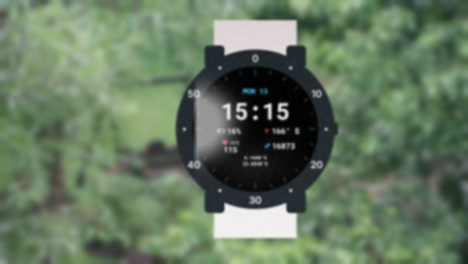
15:15
